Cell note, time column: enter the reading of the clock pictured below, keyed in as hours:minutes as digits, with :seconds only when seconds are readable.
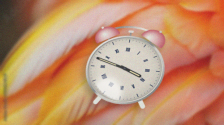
3:48
